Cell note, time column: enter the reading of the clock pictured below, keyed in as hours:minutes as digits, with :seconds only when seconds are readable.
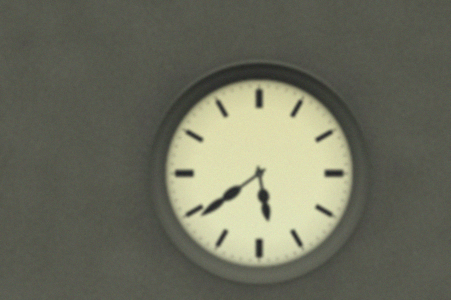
5:39
